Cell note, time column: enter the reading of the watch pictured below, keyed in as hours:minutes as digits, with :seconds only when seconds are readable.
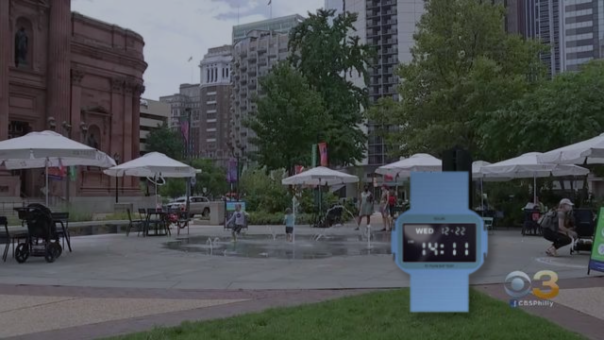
14:11
